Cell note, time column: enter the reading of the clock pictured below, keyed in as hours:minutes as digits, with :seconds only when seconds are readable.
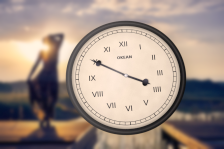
3:50
